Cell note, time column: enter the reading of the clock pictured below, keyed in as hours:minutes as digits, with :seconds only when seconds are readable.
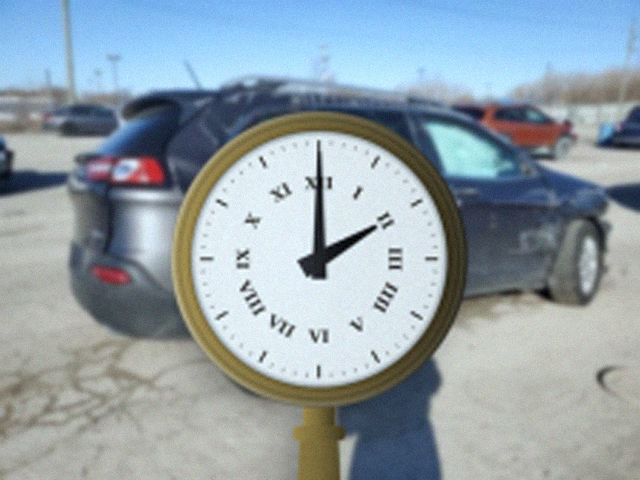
2:00
